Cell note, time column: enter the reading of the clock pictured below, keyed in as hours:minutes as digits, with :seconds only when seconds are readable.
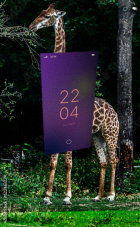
22:04
